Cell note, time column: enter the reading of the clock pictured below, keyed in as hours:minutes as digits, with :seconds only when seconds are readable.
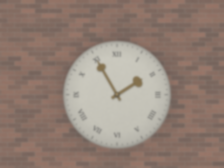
1:55
